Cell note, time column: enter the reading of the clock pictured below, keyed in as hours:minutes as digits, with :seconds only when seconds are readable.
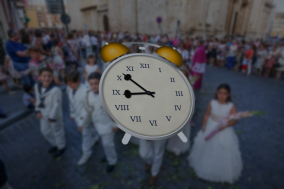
8:52
